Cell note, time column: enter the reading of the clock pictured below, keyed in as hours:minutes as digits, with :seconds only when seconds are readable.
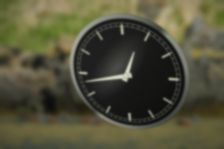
12:43
